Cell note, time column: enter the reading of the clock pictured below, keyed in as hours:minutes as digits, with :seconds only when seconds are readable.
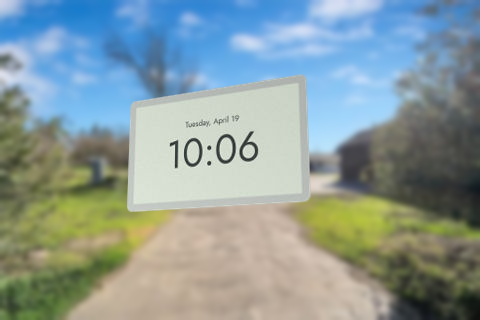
10:06
